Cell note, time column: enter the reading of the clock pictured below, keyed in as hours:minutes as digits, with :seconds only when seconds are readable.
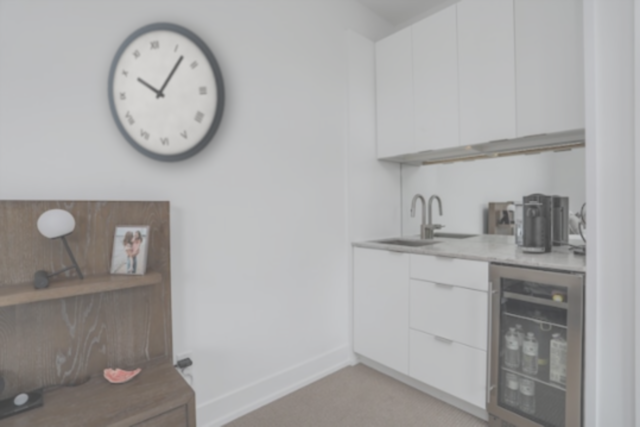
10:07
